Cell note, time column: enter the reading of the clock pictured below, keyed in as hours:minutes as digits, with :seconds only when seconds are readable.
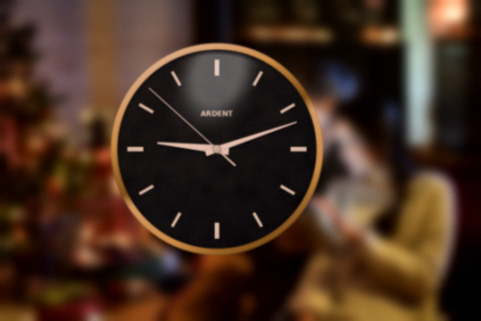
9:11:52
